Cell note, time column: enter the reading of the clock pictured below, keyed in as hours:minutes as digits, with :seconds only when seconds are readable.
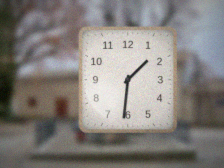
1:31
